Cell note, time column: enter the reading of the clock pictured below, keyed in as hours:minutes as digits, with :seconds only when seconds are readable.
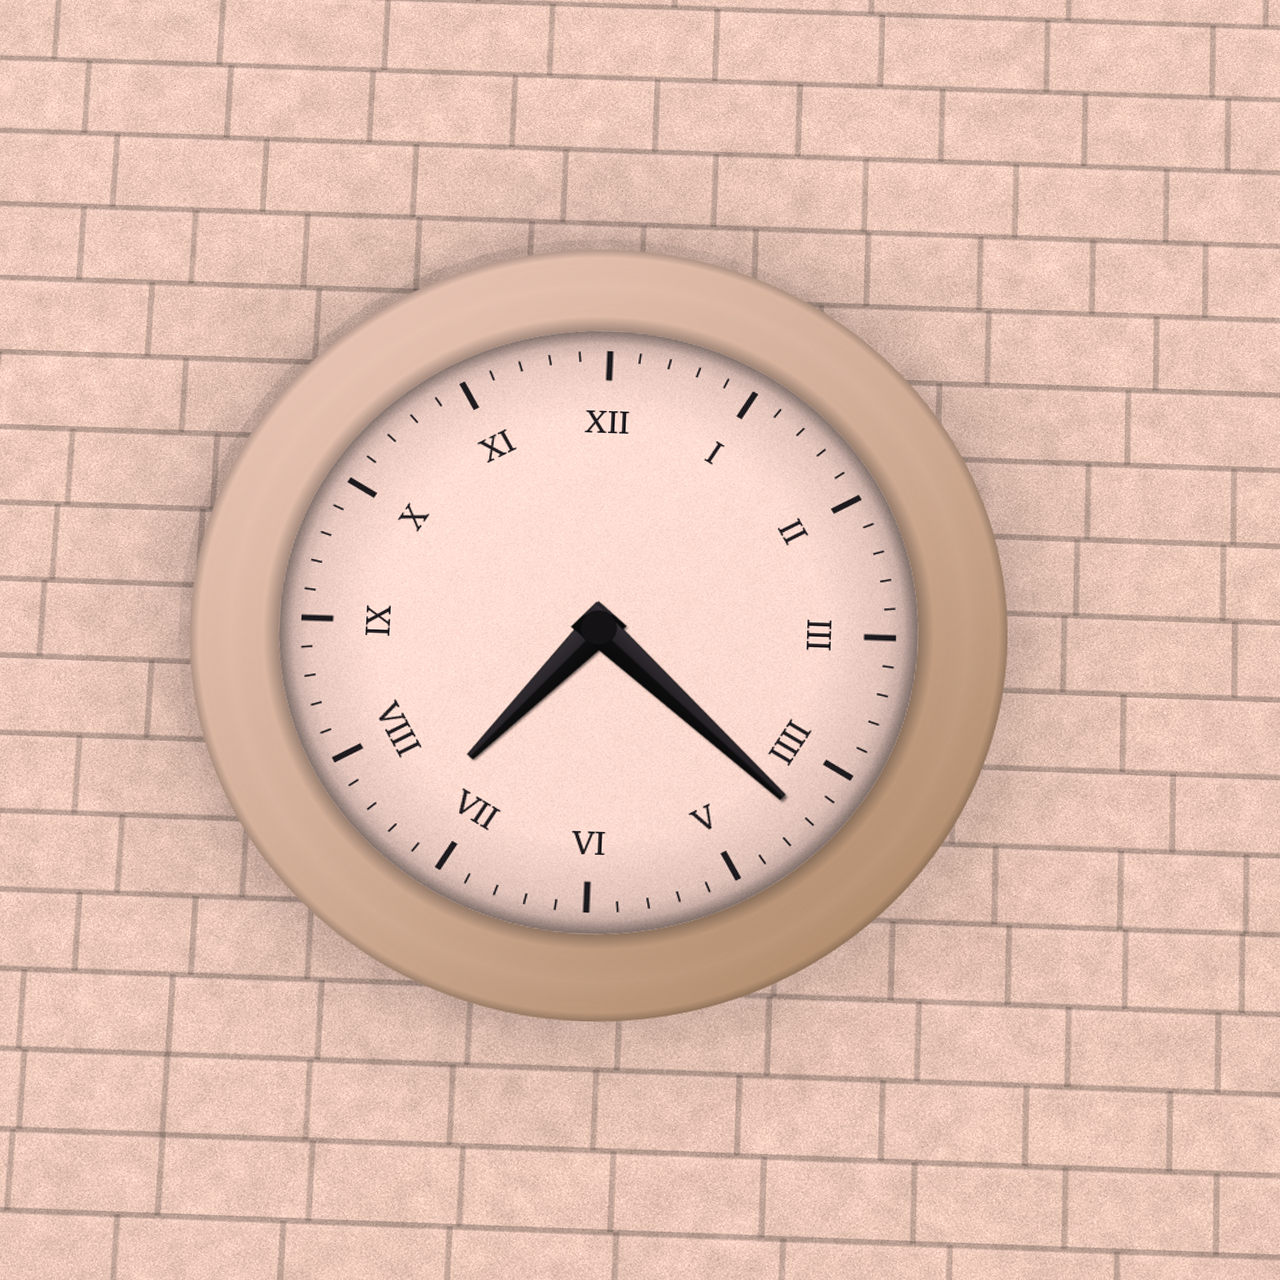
7:22
